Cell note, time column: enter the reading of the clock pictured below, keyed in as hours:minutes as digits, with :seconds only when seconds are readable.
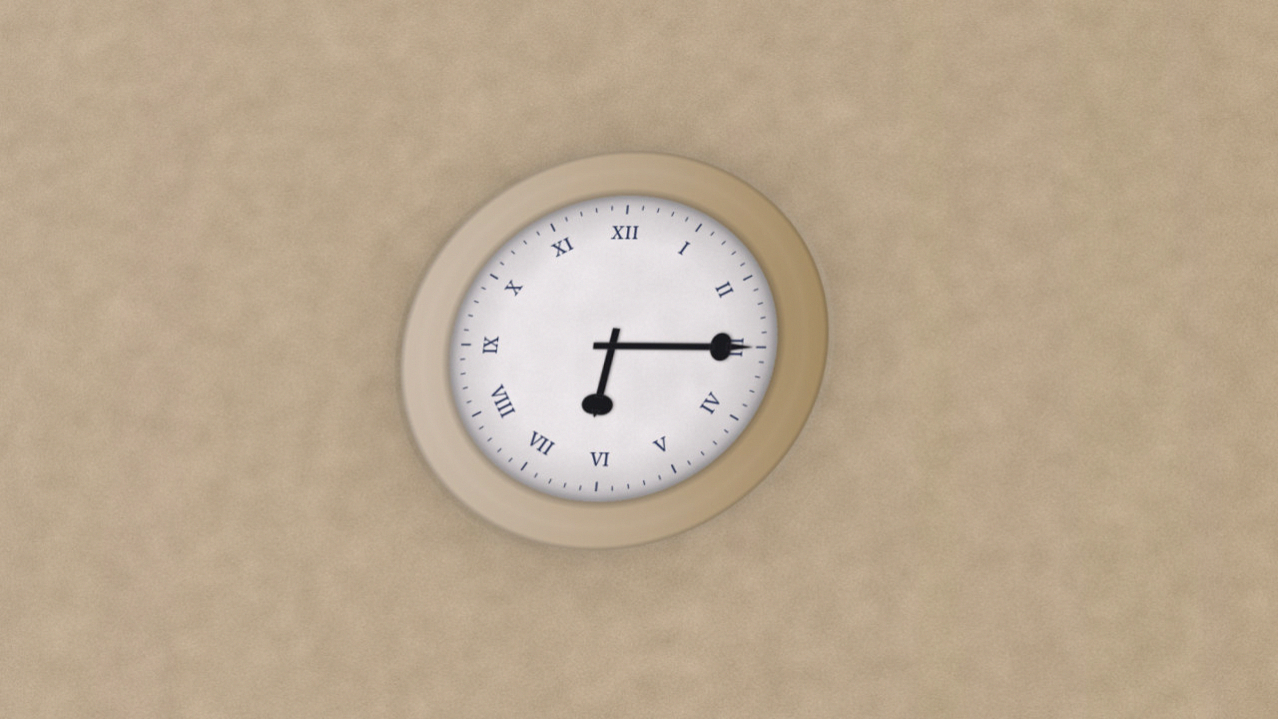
6:15
